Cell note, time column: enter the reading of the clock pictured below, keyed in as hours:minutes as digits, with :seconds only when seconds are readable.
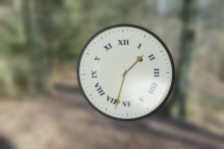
1:33
